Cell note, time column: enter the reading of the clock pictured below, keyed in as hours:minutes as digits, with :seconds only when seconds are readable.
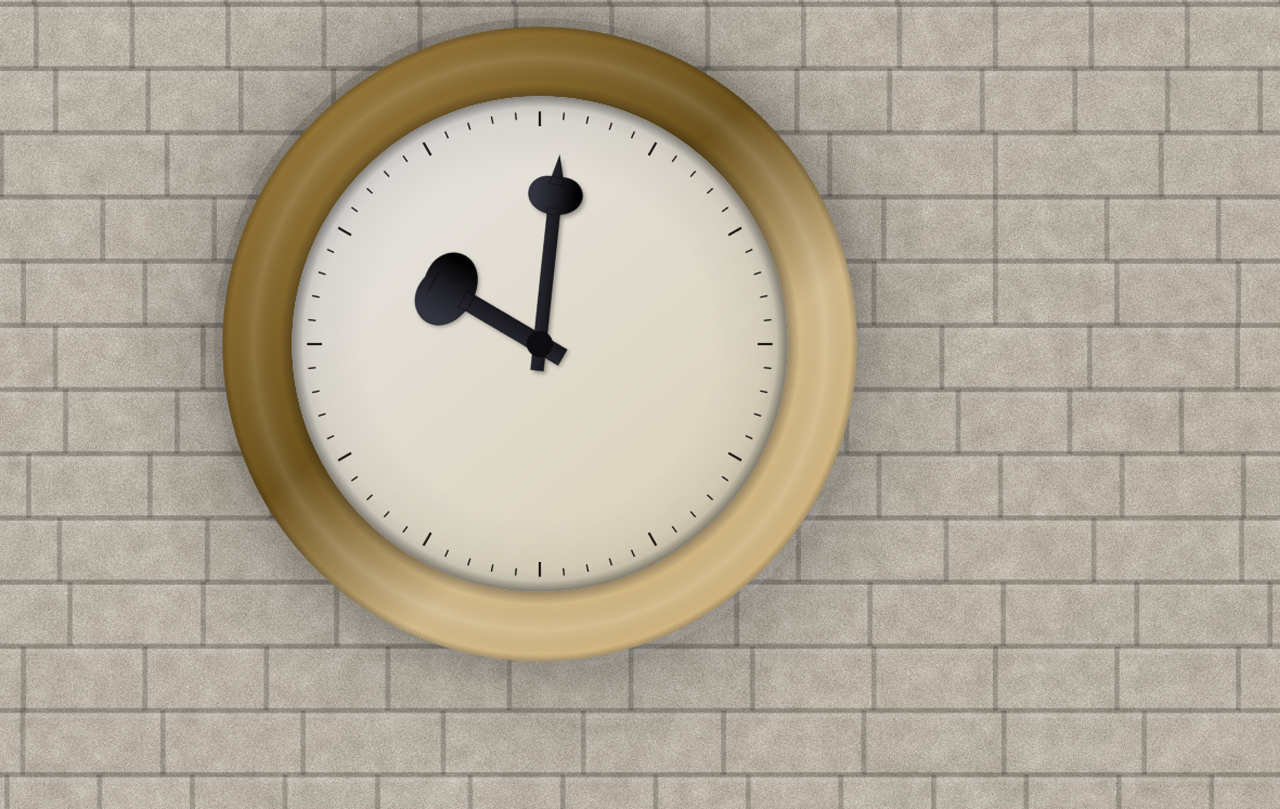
10:01
